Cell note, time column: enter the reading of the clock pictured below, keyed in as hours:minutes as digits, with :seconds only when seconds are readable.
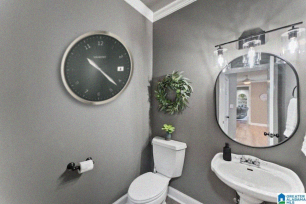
10:22
